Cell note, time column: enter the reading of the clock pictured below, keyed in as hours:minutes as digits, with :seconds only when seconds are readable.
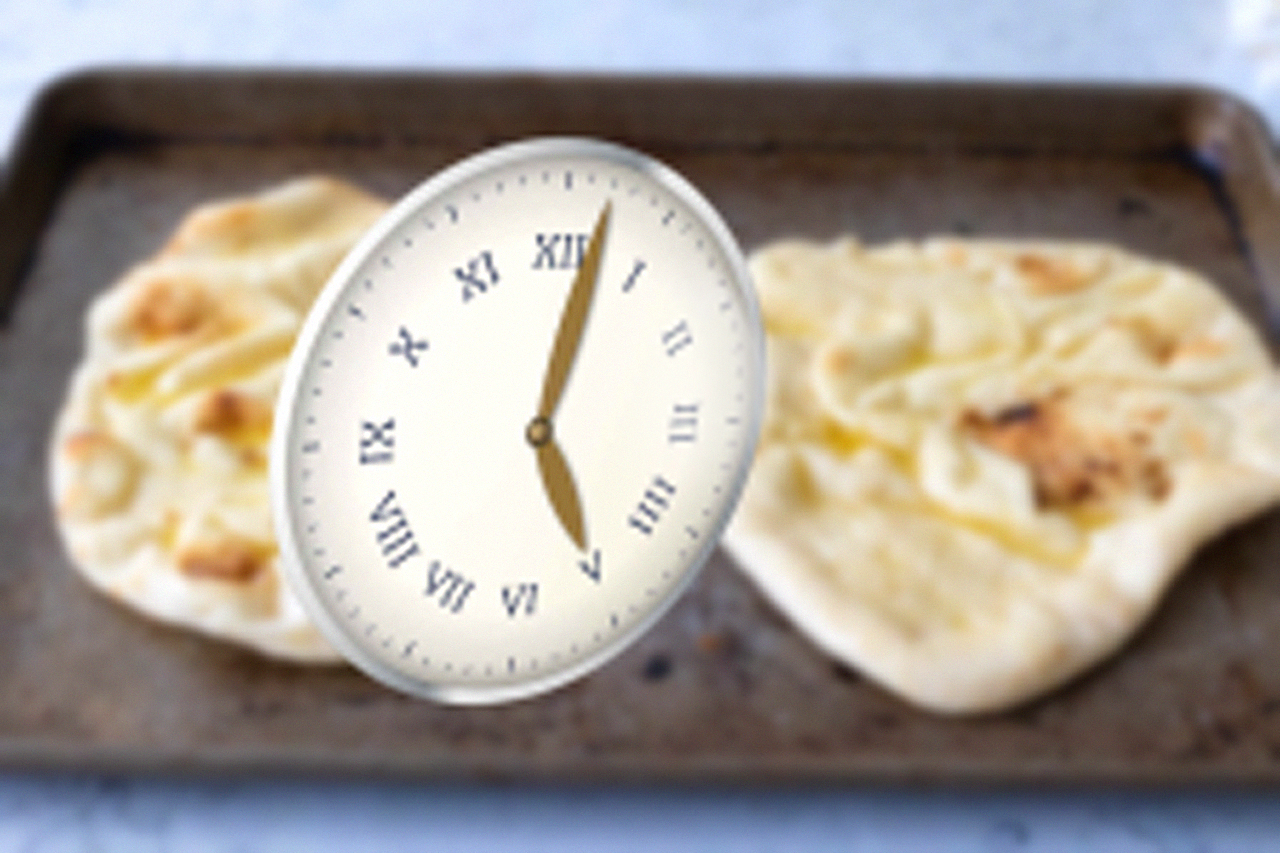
5:02
